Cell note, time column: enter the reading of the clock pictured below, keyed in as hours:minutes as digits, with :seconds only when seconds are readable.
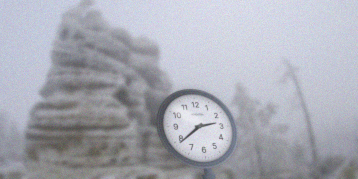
2:39
